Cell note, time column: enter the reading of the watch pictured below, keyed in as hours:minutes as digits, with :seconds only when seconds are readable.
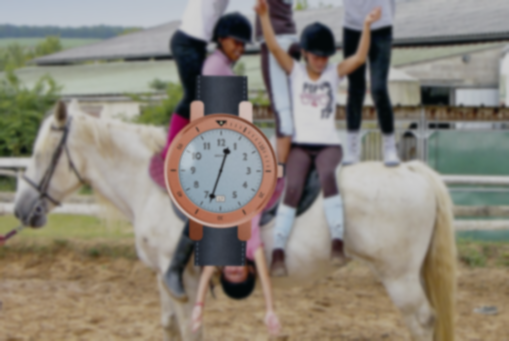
12:33
